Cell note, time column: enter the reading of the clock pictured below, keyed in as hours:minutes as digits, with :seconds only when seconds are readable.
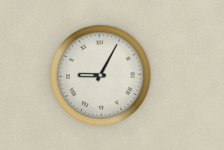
9:05
